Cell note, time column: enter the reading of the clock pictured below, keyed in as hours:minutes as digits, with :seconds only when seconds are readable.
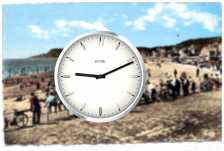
9:11
